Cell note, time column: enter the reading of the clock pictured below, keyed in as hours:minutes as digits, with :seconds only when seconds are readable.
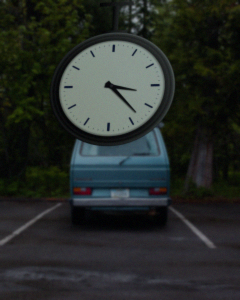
3:23
